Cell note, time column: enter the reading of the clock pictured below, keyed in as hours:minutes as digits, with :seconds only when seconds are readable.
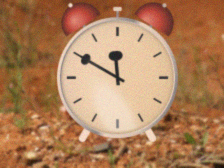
11:50
